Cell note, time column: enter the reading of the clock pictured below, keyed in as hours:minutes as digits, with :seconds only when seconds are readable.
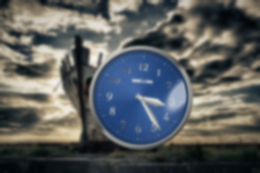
3:24
